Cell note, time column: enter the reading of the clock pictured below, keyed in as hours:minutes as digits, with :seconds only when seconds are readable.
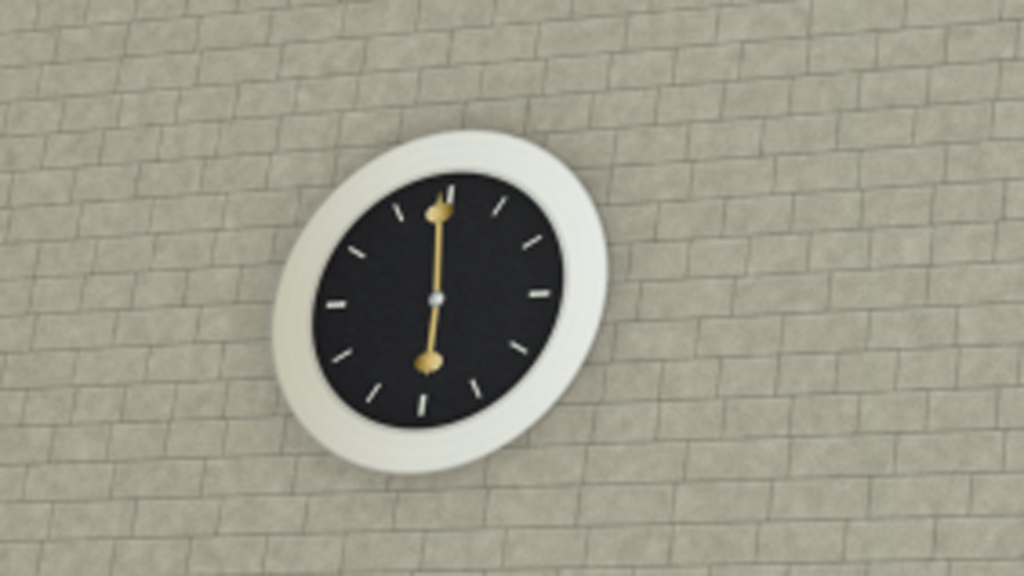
5:59
